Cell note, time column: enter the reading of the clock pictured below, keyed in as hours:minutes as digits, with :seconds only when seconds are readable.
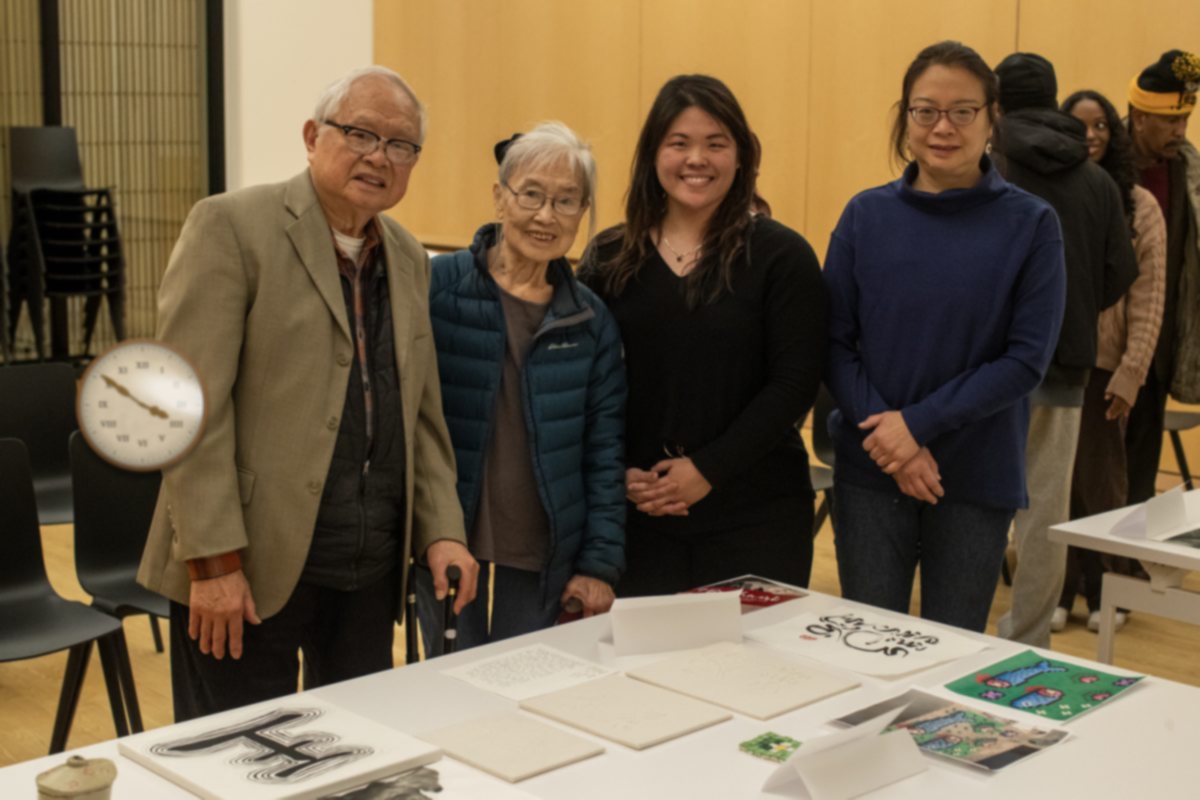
3:51
